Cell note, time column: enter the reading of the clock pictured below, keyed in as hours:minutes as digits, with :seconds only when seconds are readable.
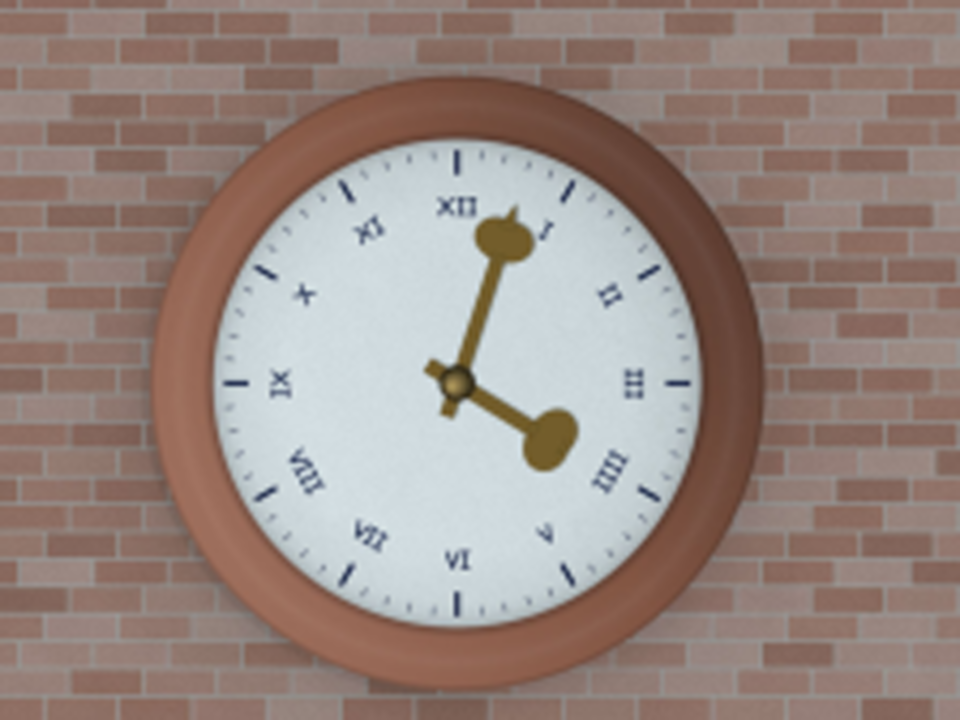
4:03
